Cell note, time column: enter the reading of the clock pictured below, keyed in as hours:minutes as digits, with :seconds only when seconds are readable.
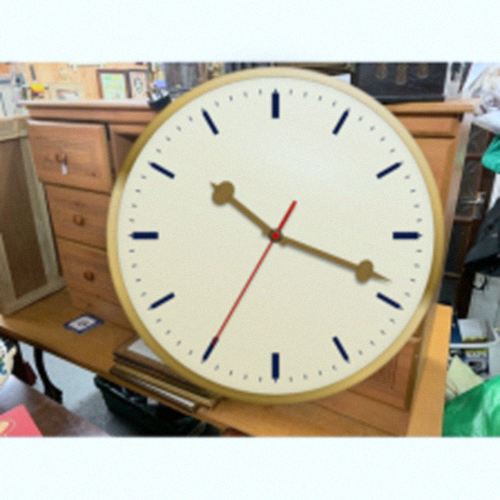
10:18:35
